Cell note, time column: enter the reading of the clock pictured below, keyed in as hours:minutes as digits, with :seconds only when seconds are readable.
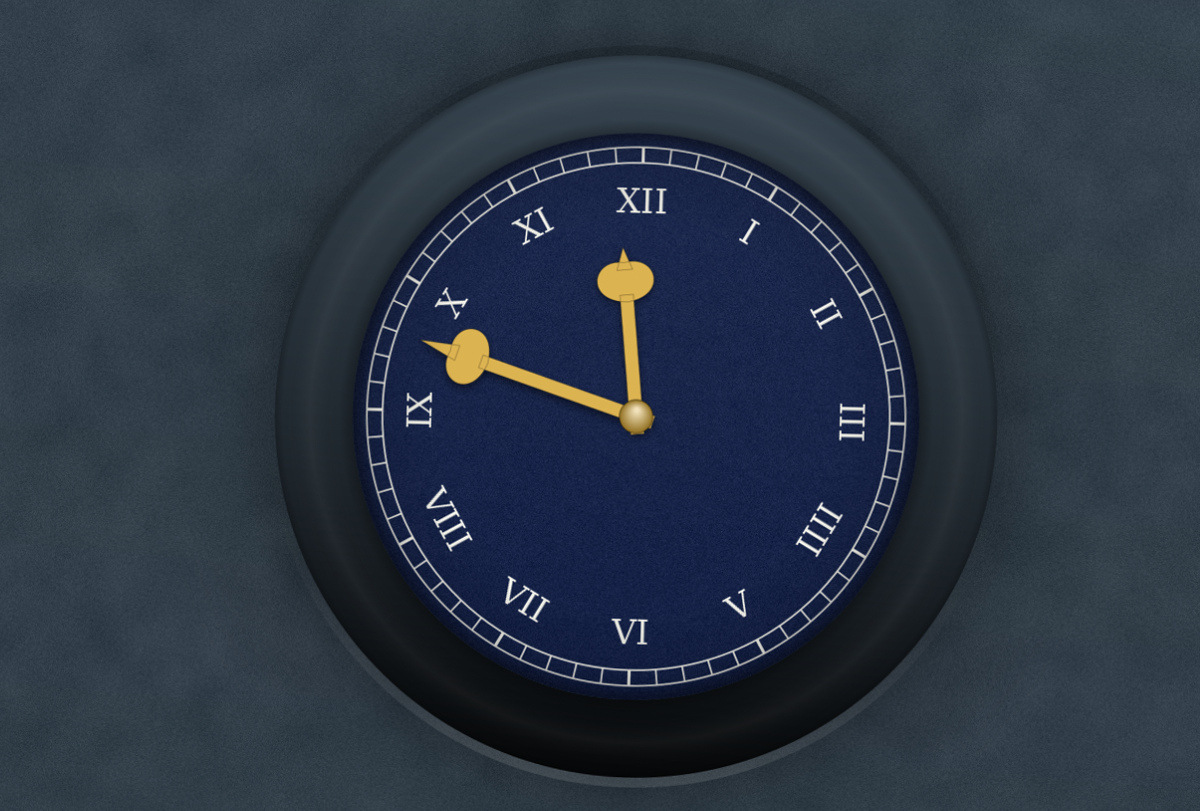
11:48
